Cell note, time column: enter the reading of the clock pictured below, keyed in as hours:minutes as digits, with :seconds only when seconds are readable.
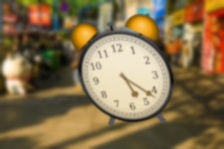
5:22
